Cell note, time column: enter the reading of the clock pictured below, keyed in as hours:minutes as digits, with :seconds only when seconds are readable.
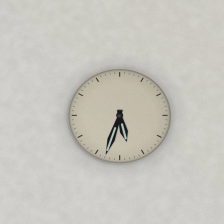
5:33
